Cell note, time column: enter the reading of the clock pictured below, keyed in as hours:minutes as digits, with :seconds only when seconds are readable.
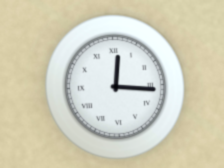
12:16
